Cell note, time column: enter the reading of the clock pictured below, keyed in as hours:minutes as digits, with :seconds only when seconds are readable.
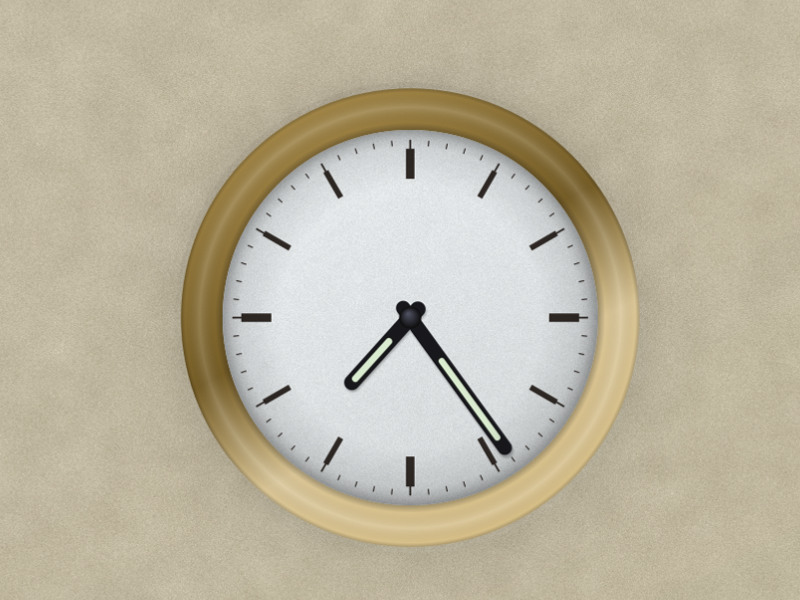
7:24
